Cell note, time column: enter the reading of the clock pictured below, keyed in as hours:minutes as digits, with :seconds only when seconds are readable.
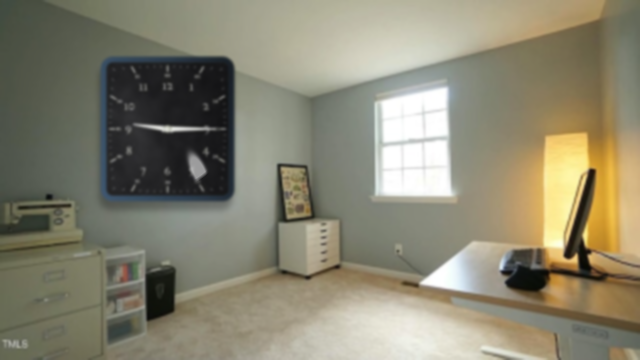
9:15
